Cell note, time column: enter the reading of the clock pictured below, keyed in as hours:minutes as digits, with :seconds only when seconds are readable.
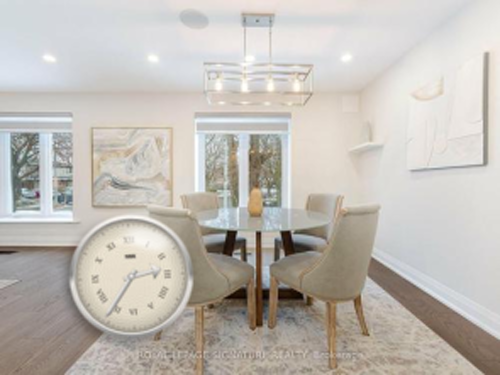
2:36
